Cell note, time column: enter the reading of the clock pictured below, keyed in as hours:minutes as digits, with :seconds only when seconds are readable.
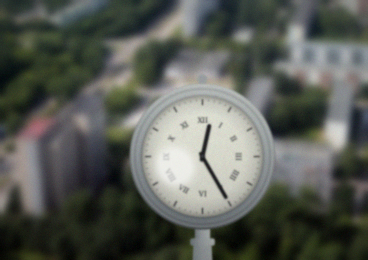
12:25
